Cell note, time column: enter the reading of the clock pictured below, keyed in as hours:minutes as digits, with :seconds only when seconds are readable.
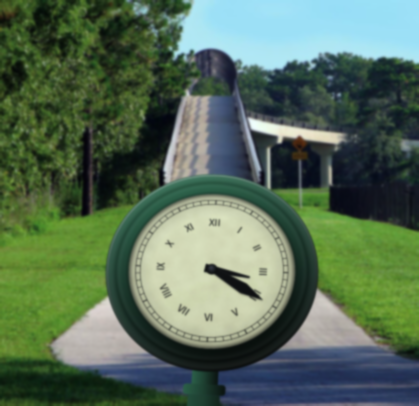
3:20
